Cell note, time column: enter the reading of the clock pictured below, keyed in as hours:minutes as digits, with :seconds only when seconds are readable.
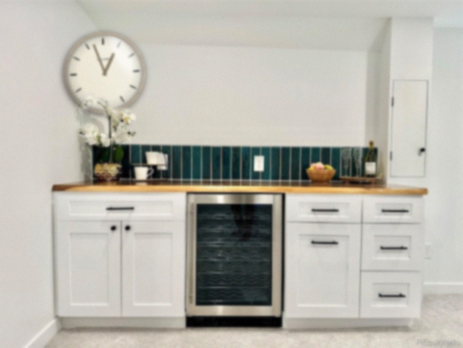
12:57
